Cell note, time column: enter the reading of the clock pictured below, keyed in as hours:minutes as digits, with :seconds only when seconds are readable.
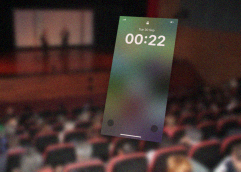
0:22
